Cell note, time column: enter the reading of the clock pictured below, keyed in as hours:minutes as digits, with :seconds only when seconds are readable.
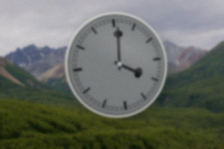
4:01
